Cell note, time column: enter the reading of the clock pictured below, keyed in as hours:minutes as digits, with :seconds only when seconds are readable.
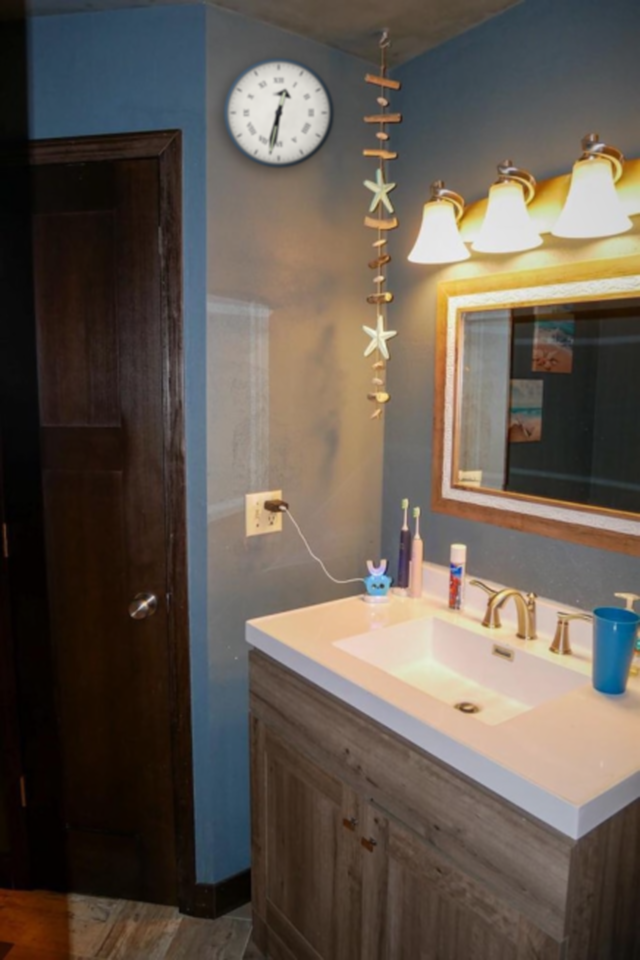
12:32
